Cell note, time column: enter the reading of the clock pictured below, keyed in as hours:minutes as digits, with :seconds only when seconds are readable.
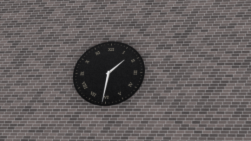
1:31
